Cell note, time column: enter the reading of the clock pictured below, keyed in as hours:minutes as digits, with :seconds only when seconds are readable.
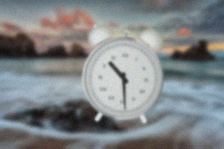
10:29
